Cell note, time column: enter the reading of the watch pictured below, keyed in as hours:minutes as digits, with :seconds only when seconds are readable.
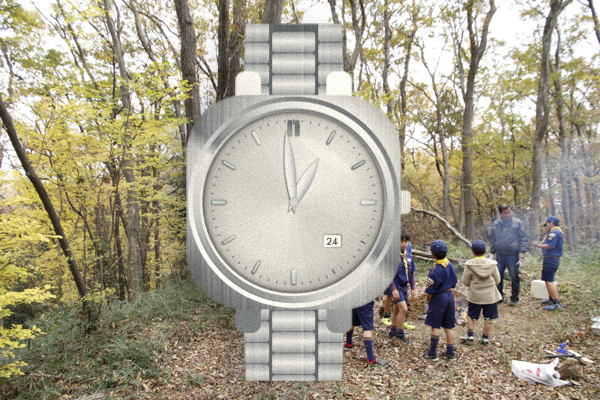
12:59
